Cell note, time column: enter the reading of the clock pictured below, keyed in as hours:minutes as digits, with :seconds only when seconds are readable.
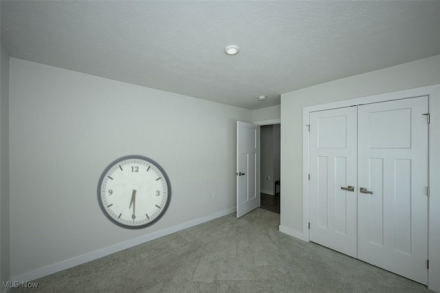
6:30
